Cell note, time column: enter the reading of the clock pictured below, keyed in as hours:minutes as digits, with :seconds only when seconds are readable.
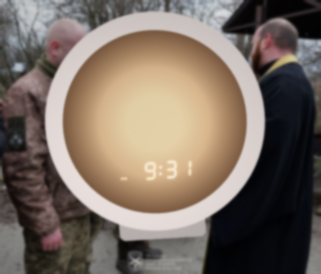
9:31
